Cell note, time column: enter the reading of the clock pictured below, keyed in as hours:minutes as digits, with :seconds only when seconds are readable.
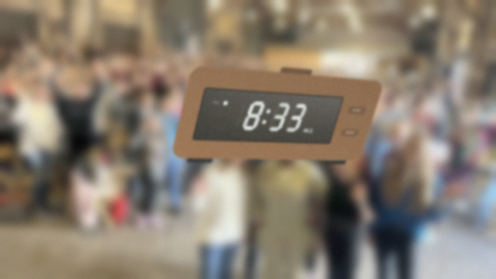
8:33
